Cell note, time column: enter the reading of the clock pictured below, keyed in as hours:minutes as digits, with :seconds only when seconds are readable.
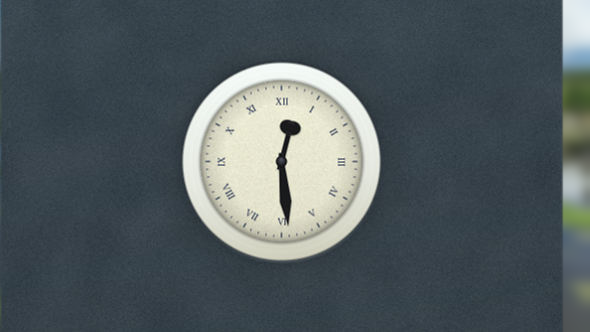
12:29
